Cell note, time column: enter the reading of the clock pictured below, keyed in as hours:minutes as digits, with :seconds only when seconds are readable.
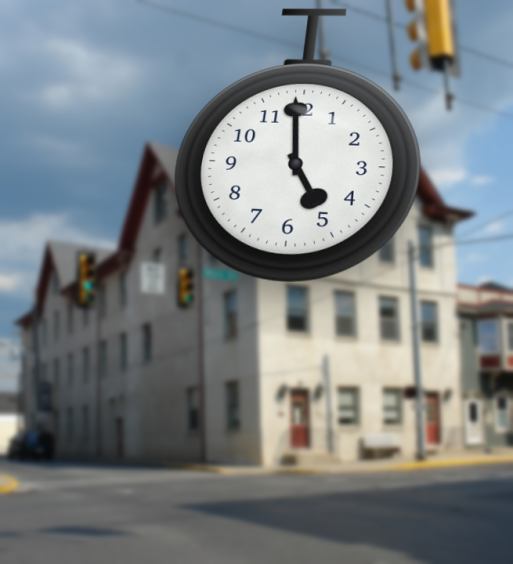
4:59
